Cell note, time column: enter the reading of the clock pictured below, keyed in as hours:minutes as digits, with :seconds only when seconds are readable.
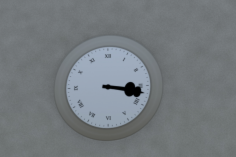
3:17
